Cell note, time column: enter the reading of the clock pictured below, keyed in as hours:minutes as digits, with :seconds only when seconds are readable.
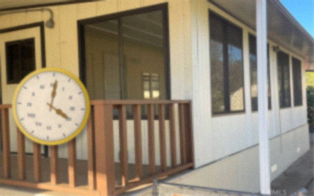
4:01
